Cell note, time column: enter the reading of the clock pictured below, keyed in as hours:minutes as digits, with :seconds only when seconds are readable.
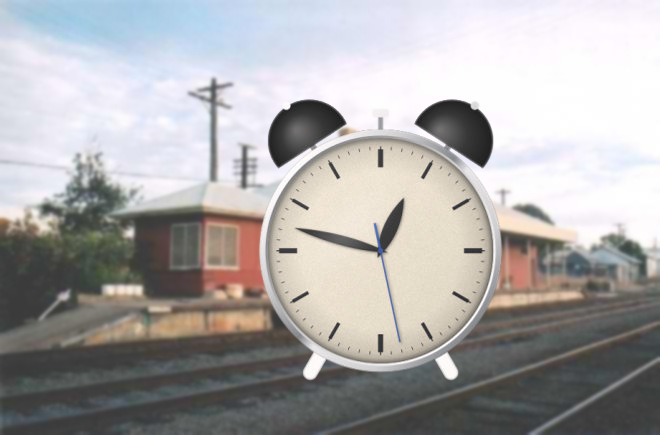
12:47:28
